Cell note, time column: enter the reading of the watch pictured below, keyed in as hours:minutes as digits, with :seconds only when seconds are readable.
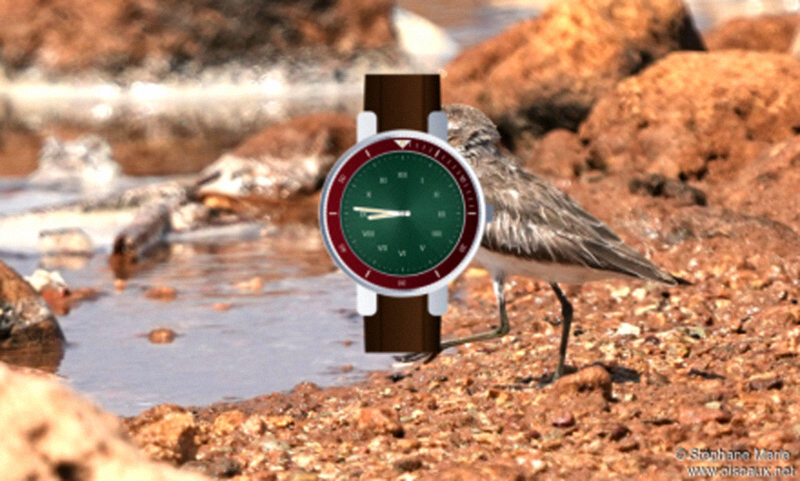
8:46
